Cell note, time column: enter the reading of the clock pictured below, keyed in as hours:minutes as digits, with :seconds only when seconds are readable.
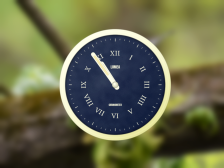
10:54
